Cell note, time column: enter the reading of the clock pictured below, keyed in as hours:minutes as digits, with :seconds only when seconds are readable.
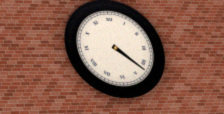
4:22
